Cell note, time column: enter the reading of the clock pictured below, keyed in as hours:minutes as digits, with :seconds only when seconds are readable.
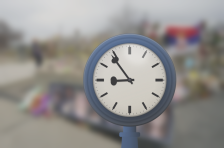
8:54
